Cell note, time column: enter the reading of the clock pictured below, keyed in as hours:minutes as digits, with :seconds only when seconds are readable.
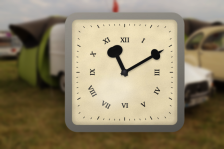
11:10
